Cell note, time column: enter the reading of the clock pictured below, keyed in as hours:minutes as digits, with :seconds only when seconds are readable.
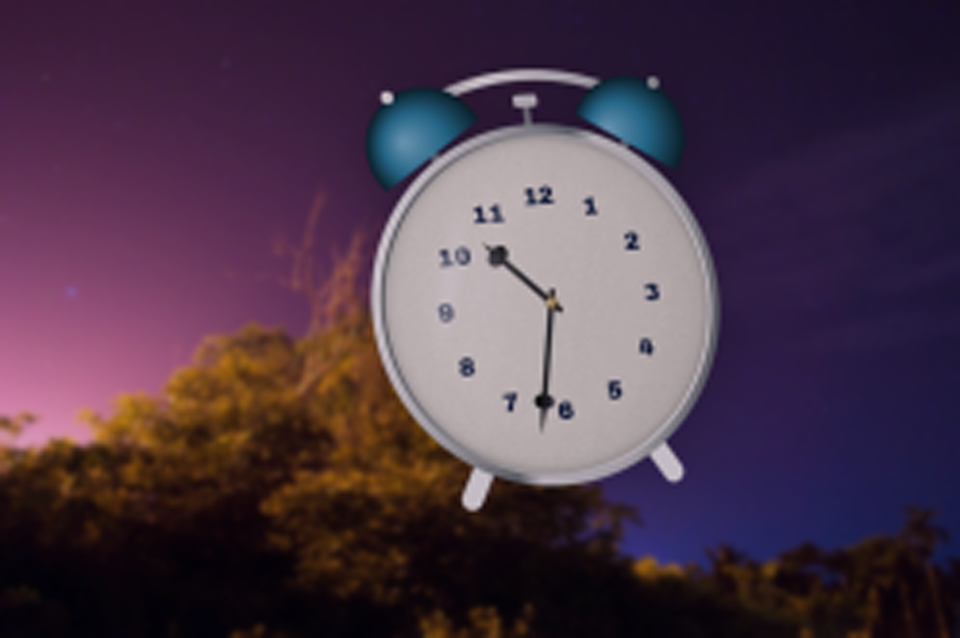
10:32
